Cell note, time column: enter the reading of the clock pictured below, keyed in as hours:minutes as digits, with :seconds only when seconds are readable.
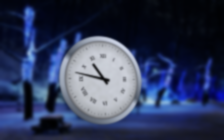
10:47
